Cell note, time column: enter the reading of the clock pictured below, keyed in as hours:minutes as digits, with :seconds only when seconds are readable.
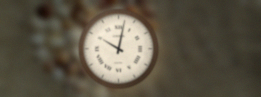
10:02
